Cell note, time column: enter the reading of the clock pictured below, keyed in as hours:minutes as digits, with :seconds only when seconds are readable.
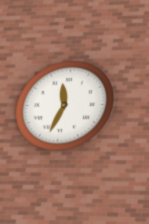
11:33
